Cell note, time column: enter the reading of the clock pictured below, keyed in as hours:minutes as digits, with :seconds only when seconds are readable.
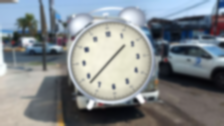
1:38
